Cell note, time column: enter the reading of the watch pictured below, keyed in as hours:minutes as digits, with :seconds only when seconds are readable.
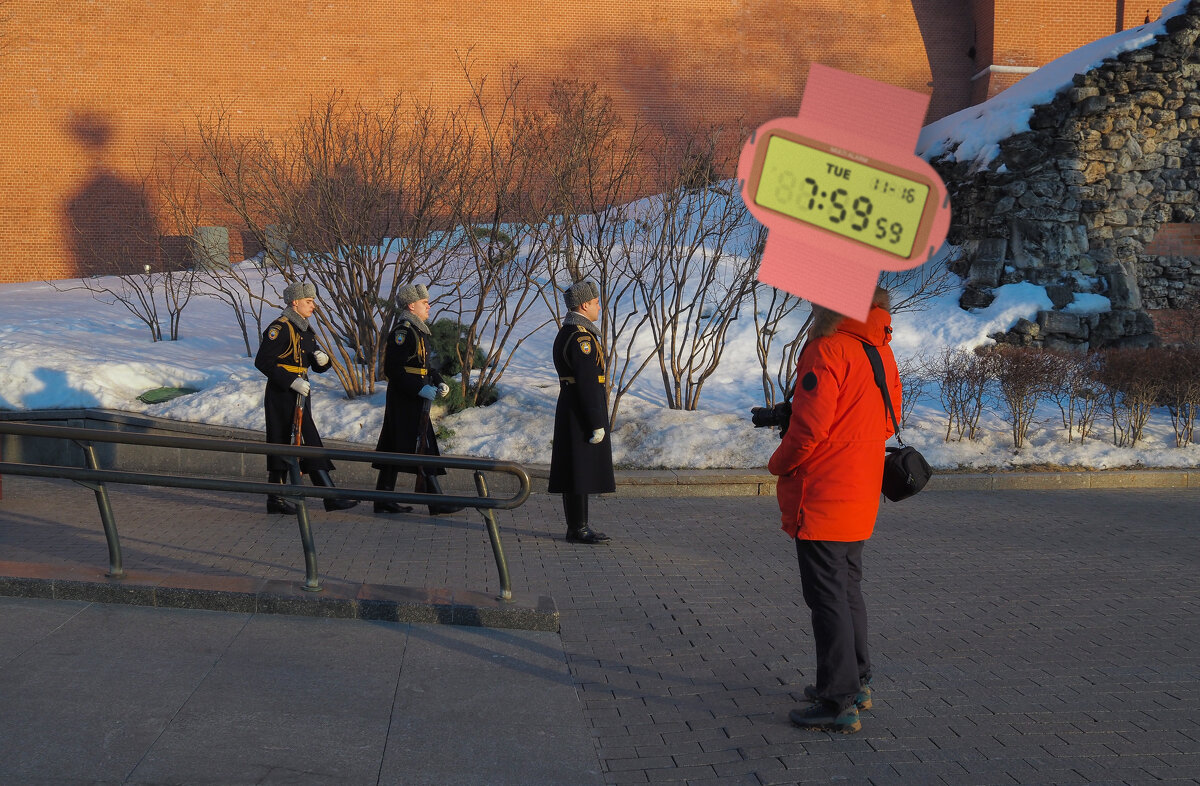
7:59:59
